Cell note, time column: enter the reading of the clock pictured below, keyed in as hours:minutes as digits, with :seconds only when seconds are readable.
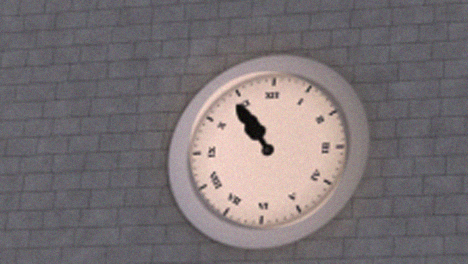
10:54
